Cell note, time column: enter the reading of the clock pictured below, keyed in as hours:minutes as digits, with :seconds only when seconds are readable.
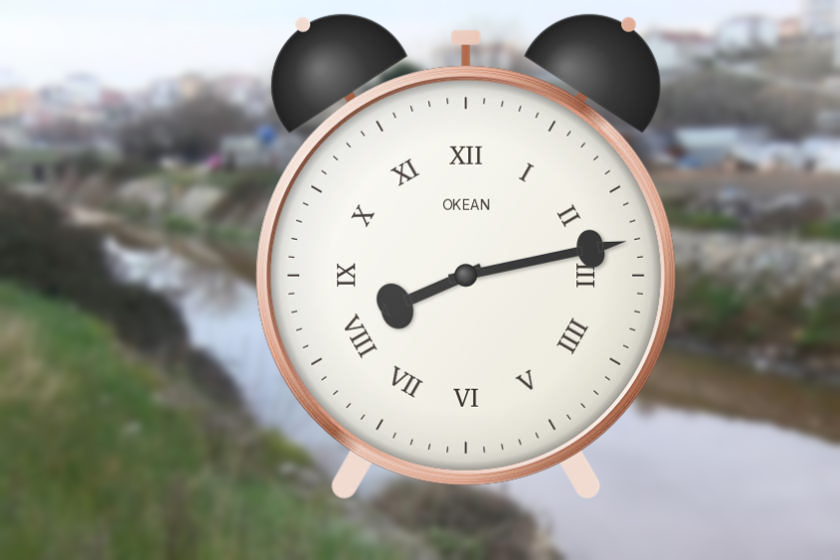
8:13
